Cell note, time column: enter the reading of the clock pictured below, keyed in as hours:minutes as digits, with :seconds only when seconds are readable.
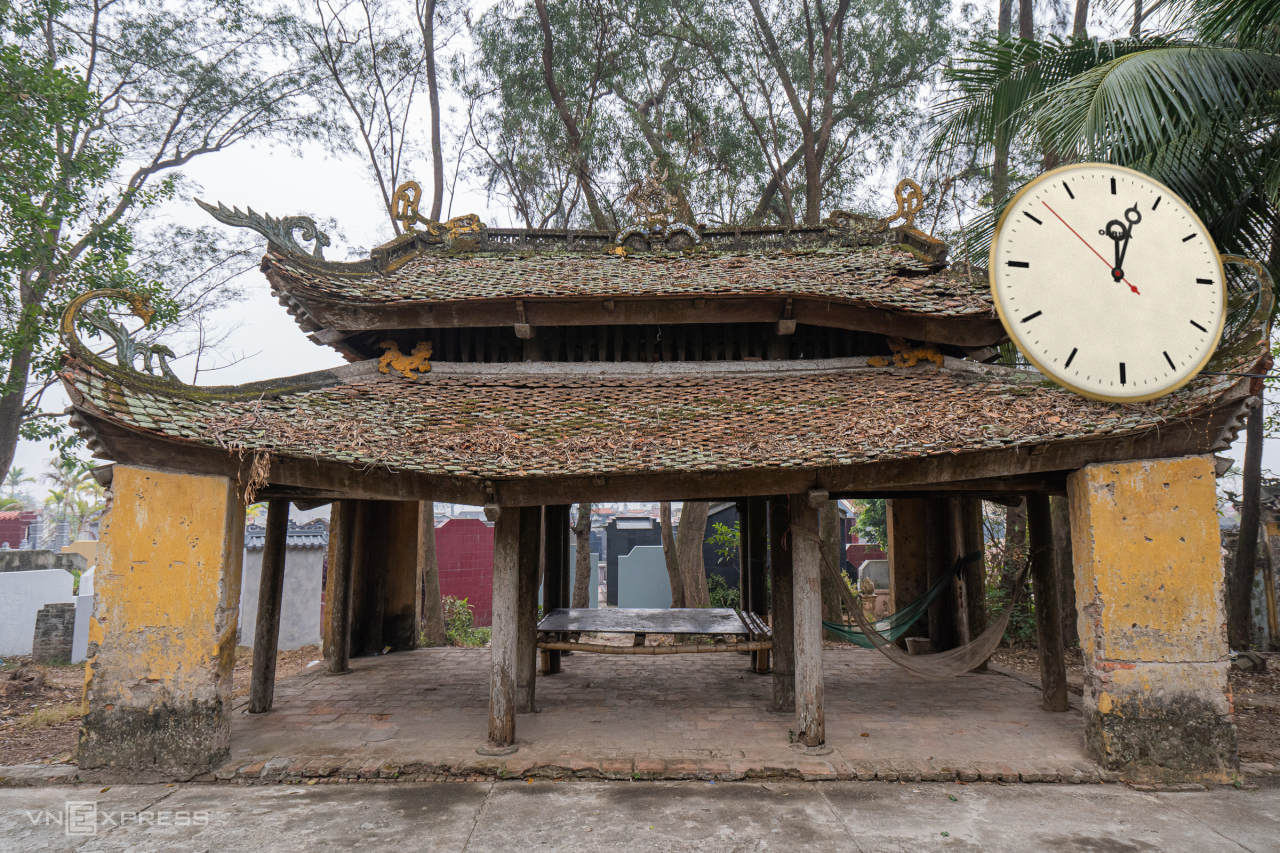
12:02:52
